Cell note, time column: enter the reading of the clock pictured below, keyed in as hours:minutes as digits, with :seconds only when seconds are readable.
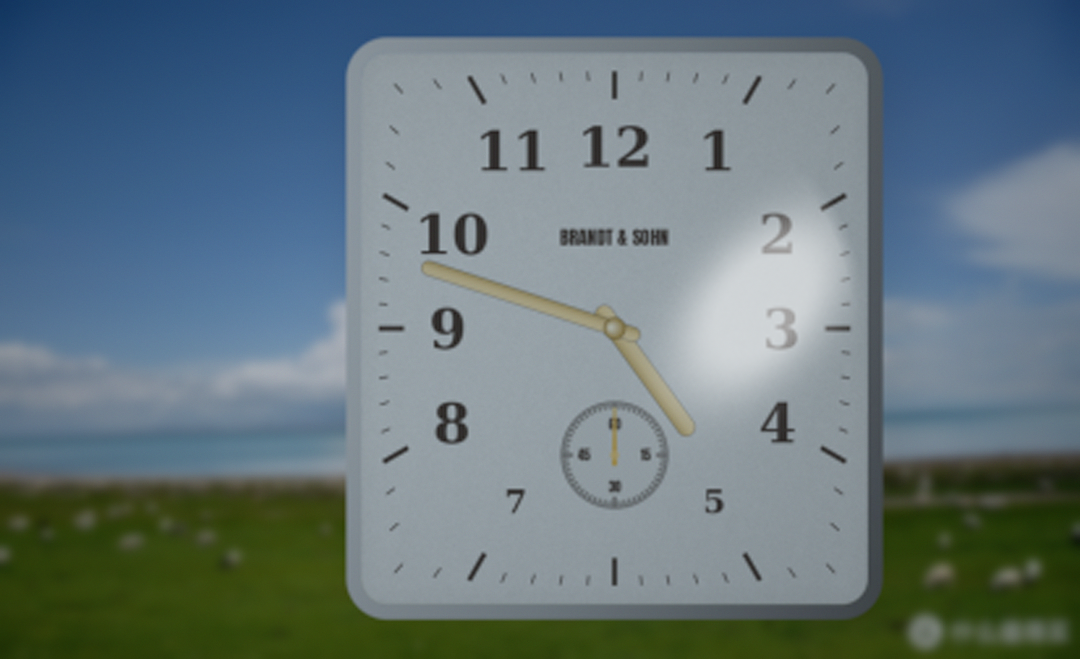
4:48
